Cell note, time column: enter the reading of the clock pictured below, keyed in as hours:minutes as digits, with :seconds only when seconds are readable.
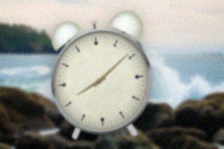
8:09
